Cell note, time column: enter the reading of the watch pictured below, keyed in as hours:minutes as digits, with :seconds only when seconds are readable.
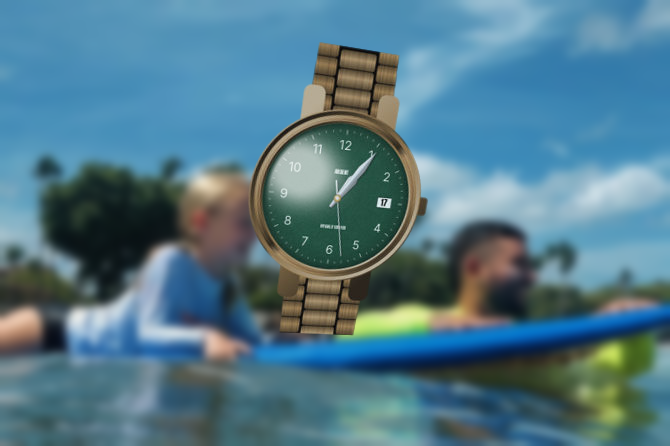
1:05:28
